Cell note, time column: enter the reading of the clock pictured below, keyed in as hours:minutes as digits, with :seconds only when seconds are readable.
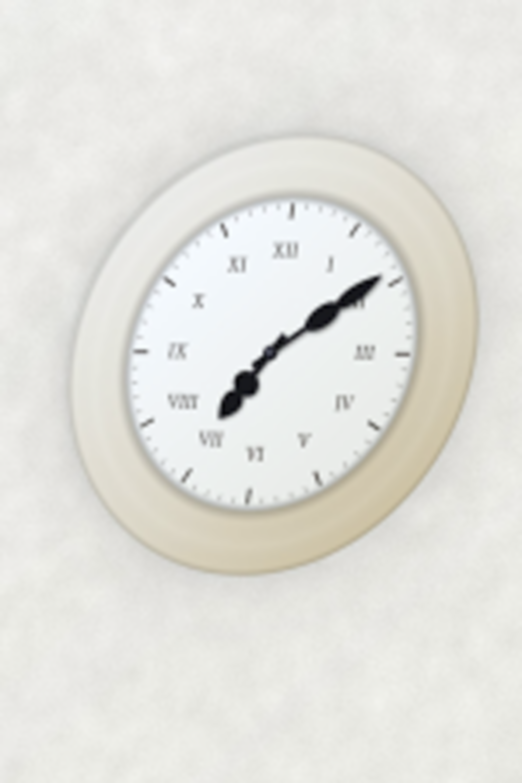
7:09
